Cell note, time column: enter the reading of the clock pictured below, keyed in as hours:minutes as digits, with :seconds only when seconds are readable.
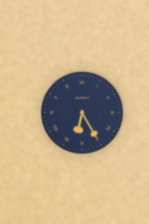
6:25
